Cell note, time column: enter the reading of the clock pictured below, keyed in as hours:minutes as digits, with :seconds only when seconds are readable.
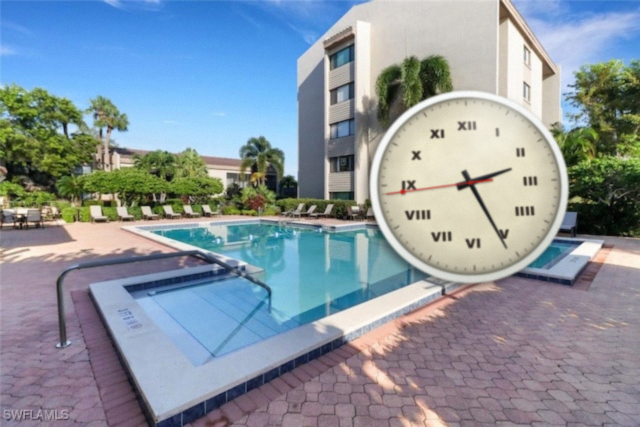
2:25:44
